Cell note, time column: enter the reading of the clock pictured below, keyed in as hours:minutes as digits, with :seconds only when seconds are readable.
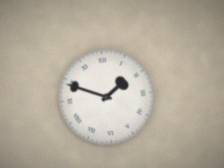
1:49
